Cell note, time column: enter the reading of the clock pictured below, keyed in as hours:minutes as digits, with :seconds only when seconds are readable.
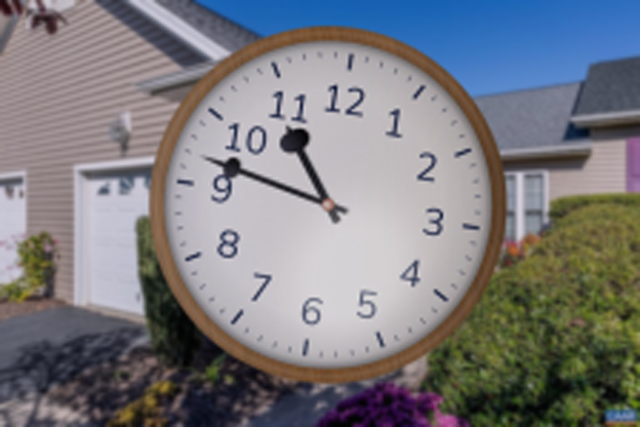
10:47
